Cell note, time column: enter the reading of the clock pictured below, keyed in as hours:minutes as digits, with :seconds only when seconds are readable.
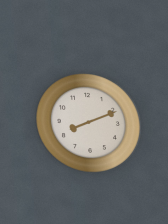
8:11
